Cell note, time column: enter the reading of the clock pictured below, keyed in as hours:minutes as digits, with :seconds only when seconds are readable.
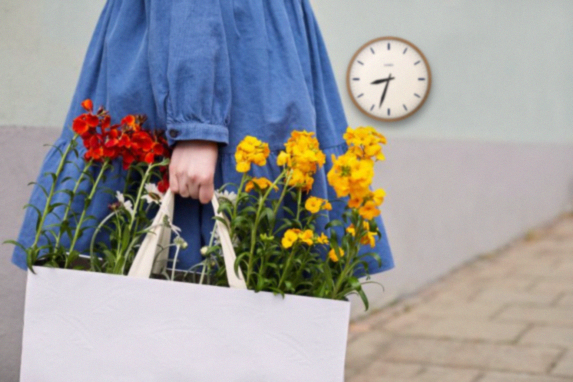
8:33
